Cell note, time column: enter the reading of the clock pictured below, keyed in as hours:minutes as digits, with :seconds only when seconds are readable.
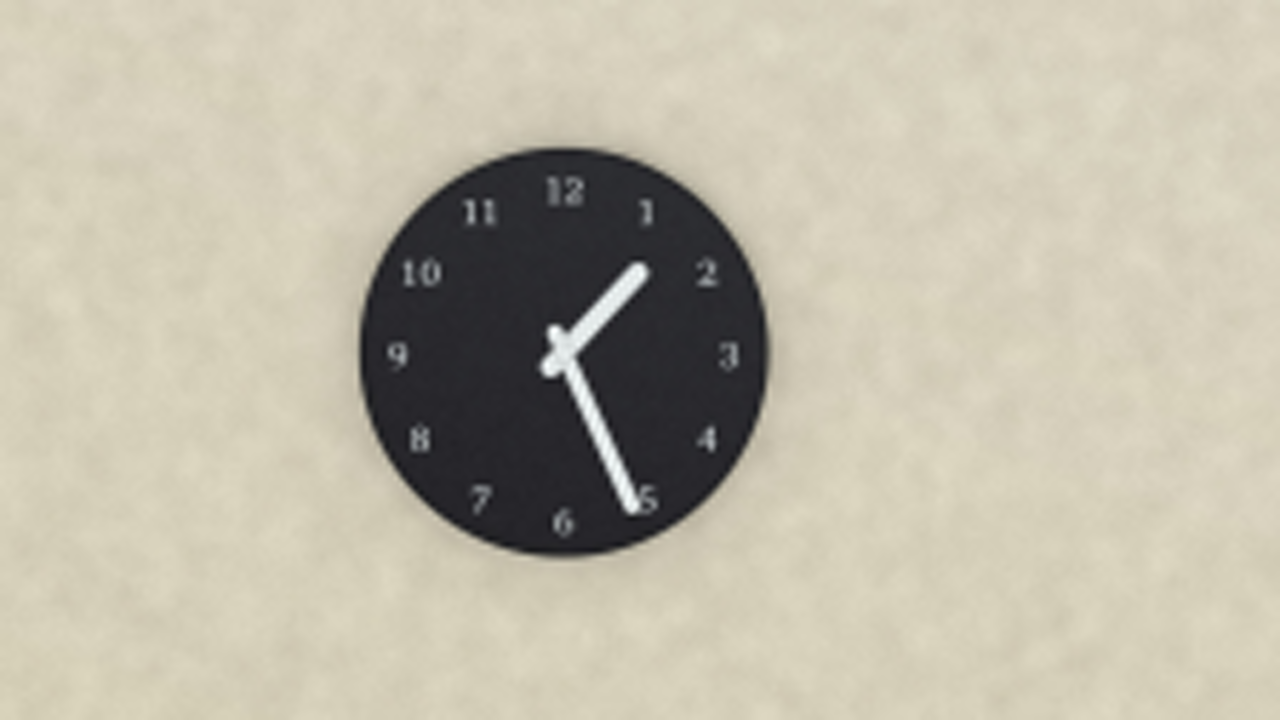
1:26
